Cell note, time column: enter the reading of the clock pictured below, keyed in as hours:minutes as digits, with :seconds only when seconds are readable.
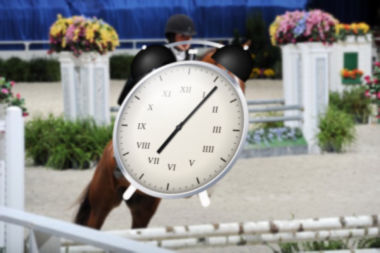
7:06
